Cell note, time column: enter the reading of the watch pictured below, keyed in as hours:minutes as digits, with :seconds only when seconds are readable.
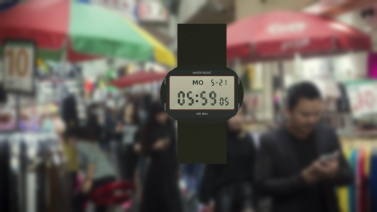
5:59:05
